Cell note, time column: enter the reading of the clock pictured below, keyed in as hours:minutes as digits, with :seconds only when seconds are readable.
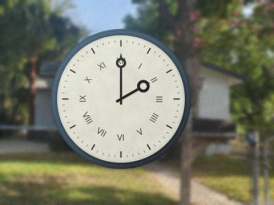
2:00
